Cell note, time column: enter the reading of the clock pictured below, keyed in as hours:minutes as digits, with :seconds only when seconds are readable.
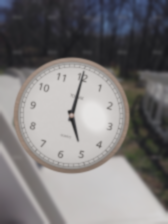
5:00
